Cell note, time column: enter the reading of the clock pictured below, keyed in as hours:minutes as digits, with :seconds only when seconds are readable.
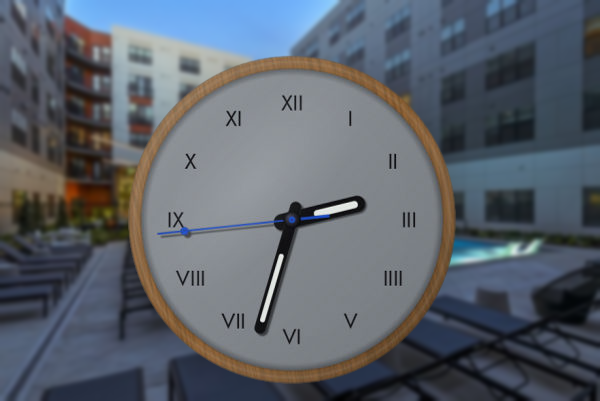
2:32:44
